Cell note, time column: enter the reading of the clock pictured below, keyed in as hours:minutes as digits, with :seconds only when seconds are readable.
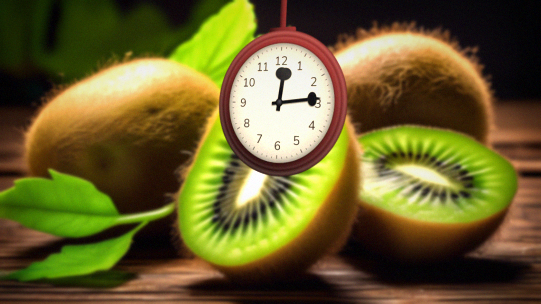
12:14
